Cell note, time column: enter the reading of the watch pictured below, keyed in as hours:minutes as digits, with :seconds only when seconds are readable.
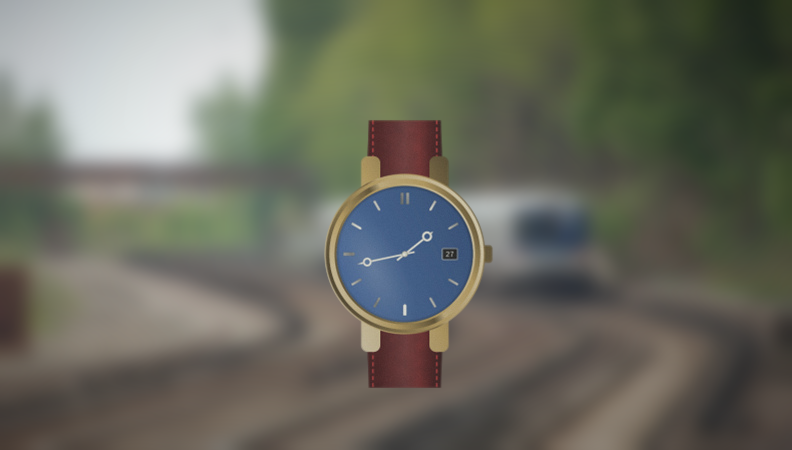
1:43
